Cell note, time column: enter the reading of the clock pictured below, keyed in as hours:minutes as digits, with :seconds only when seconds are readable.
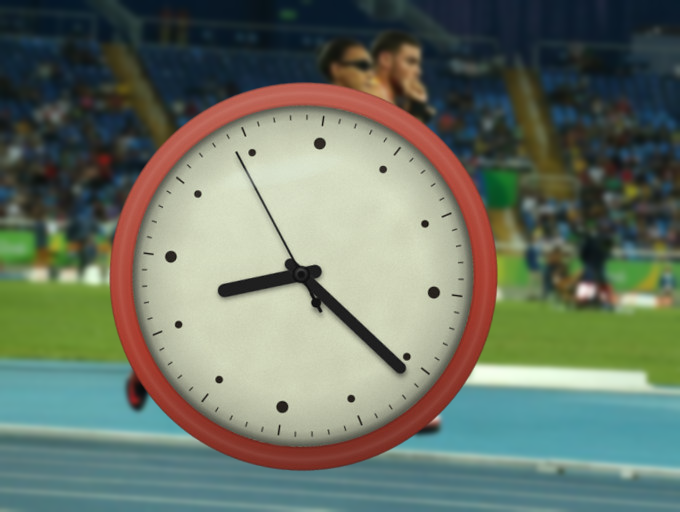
8:20:54
